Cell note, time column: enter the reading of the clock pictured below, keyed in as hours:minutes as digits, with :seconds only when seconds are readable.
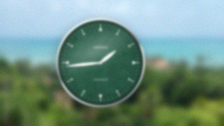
1:44
